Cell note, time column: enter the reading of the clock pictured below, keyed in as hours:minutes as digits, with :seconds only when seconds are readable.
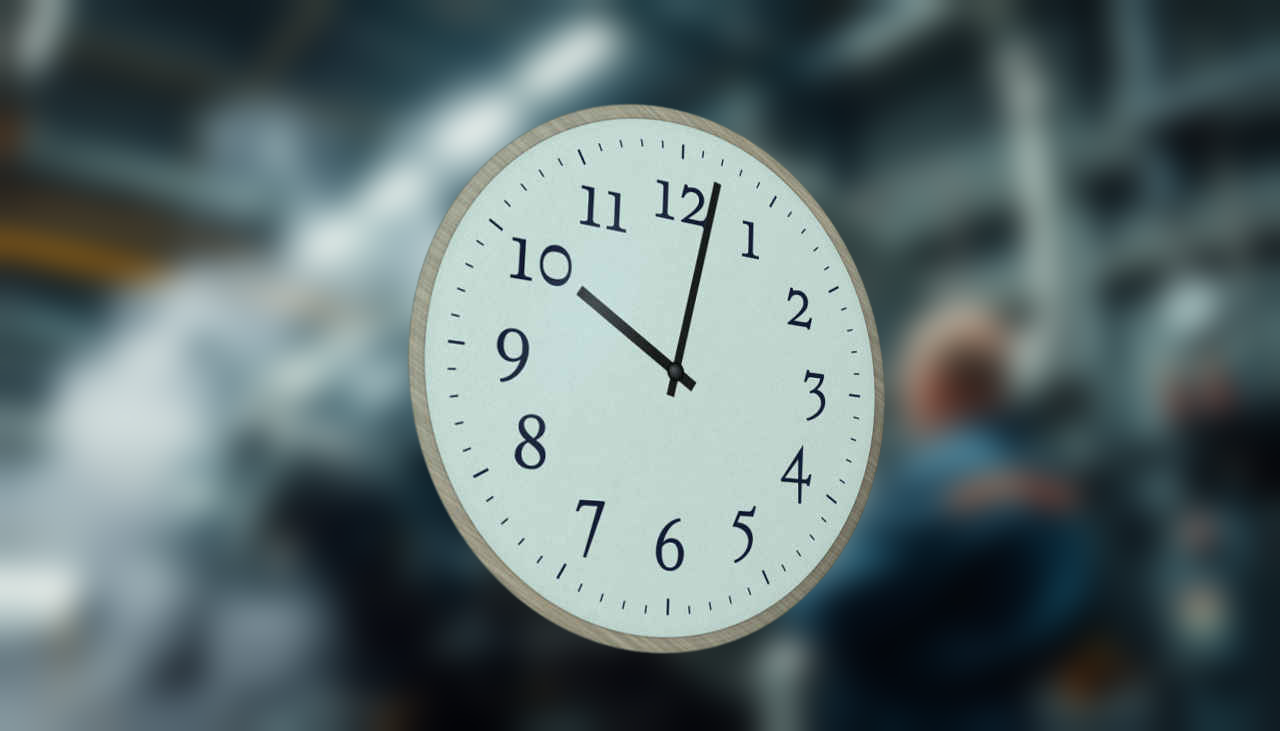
10:02
